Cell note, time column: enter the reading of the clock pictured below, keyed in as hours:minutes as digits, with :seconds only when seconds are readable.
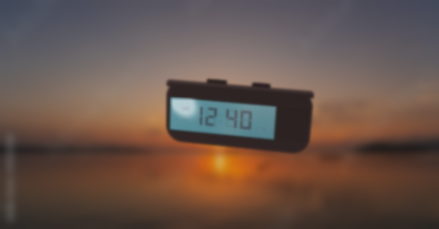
12:40
